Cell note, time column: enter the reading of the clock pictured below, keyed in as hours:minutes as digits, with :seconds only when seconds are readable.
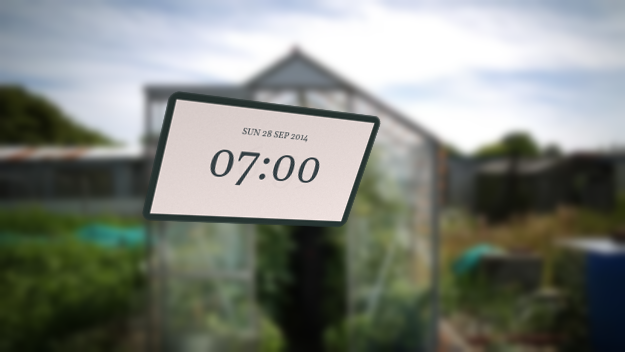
7:00
